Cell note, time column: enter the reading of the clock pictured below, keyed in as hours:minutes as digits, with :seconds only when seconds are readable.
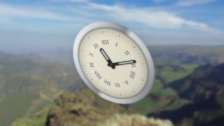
11:14
